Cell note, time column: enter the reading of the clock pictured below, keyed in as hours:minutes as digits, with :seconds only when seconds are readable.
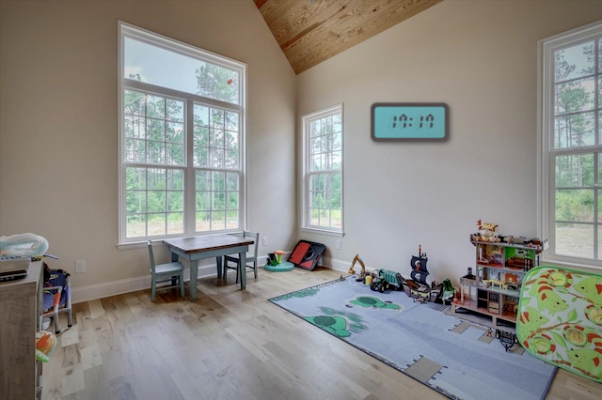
17:17
